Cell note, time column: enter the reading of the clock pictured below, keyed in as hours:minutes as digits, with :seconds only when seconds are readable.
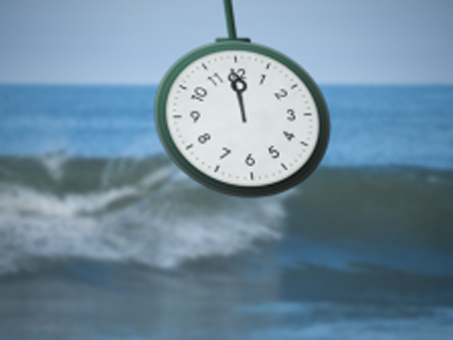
11:59
